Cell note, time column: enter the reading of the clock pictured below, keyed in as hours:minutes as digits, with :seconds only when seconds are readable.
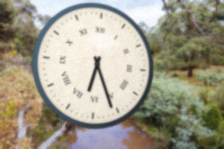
6:26
